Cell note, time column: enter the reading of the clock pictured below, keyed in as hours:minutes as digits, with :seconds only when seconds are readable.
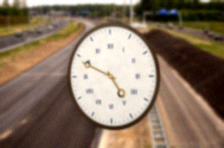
4:49
